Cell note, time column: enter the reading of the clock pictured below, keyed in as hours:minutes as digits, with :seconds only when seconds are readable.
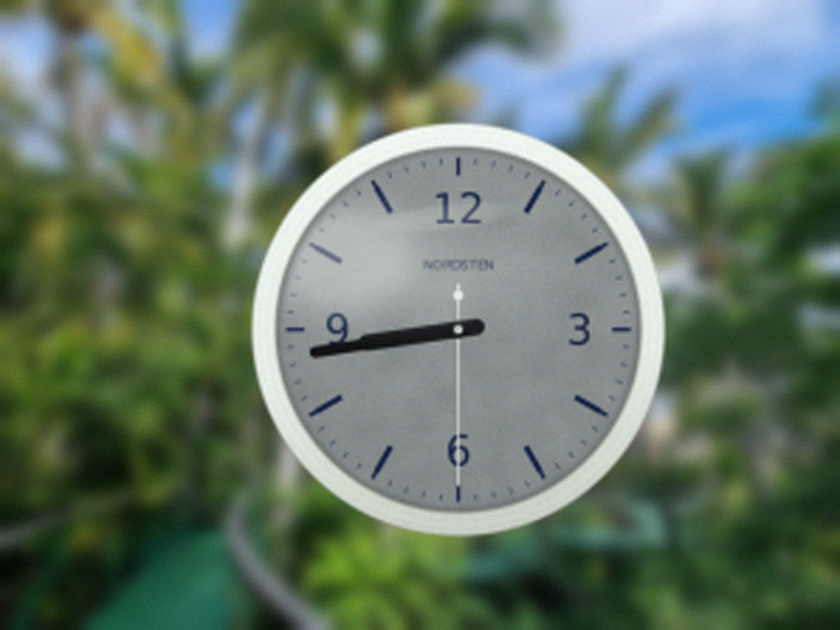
8:43:30
